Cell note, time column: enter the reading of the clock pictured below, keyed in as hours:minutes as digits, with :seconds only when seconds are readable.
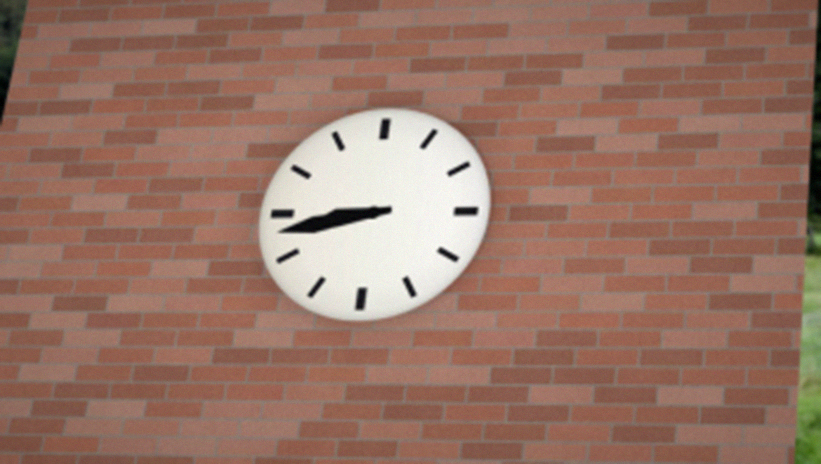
8:43
